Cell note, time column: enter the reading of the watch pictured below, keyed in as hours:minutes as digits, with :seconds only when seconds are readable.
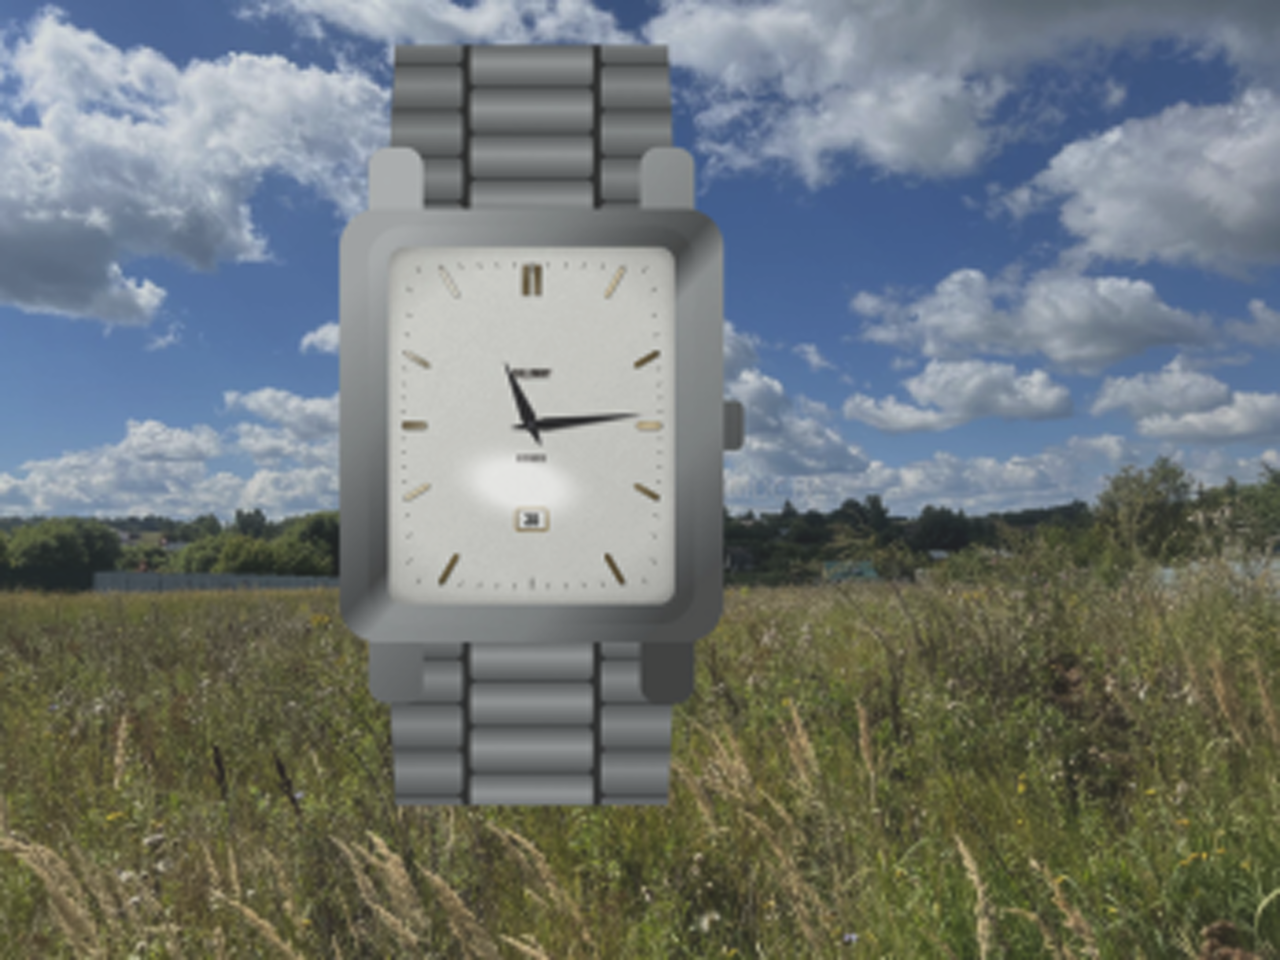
11:14
